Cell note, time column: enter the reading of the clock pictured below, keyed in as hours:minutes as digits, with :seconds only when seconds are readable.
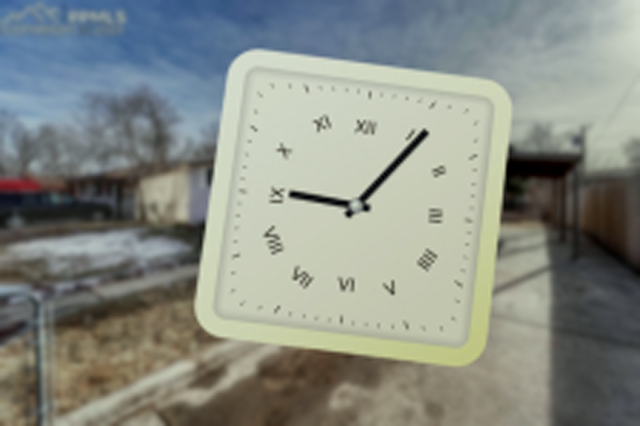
9:06
